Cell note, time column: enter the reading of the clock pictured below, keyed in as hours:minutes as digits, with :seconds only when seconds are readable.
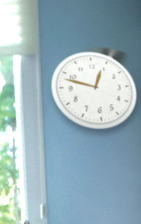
12:48
